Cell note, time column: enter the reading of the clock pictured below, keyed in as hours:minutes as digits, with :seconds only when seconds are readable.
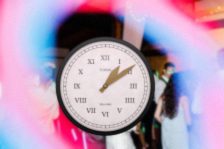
1:09
